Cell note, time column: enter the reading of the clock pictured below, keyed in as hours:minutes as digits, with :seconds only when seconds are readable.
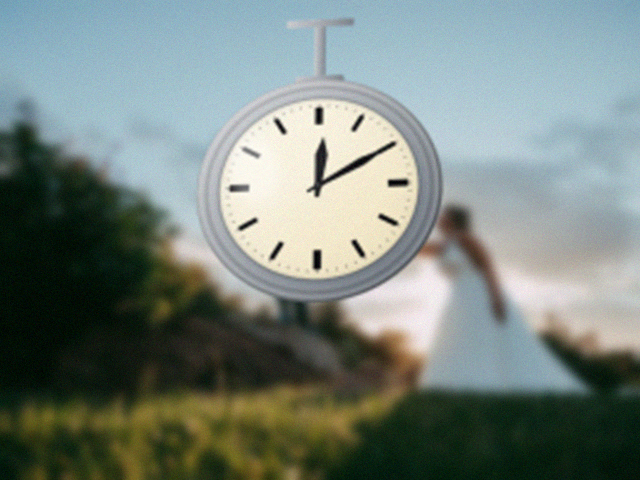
12:10
